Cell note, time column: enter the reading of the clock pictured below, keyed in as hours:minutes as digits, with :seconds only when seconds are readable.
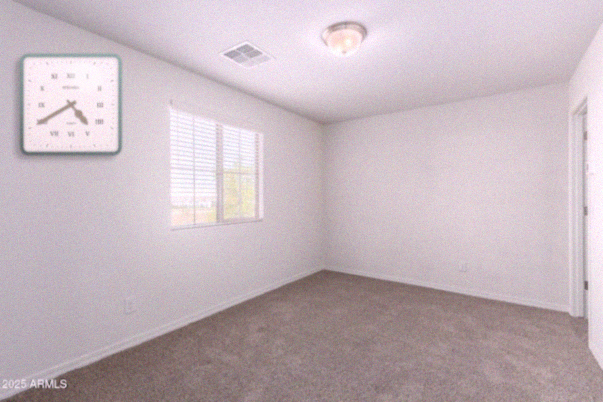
4:40
